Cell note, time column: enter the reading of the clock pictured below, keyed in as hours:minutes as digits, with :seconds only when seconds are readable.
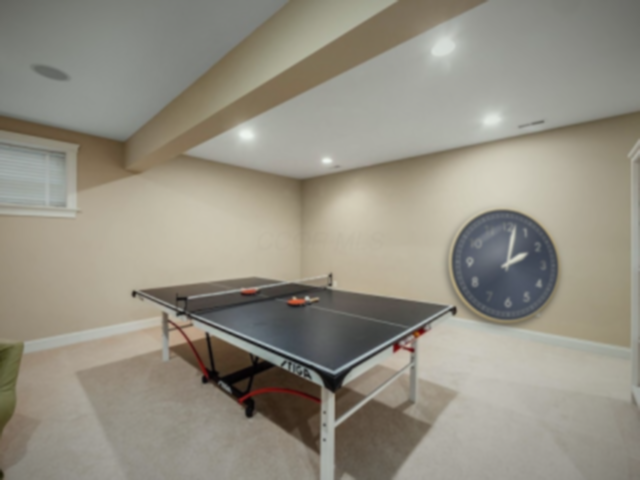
2:02
